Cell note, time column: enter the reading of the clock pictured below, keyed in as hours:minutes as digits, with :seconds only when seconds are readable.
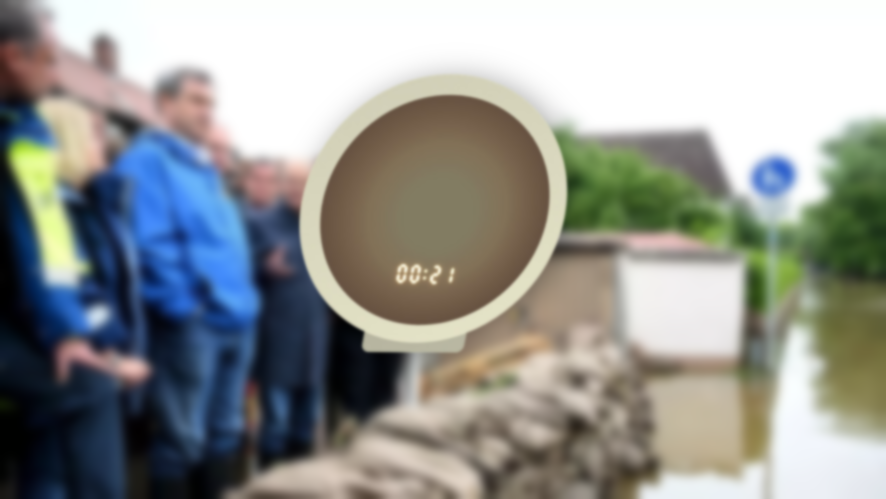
0:21
